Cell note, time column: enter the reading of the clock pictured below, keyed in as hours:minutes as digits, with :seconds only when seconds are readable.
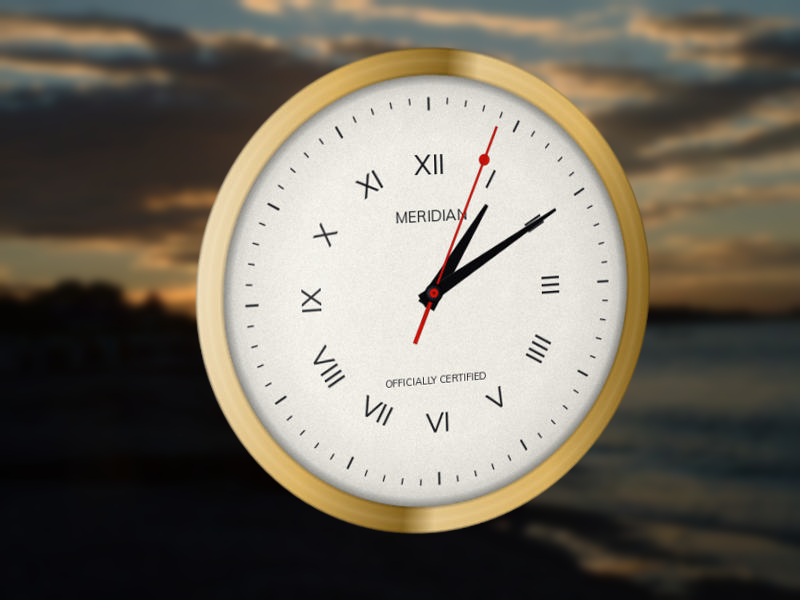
1:10:04
